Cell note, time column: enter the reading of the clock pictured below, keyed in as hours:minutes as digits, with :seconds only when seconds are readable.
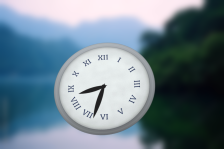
8:33
